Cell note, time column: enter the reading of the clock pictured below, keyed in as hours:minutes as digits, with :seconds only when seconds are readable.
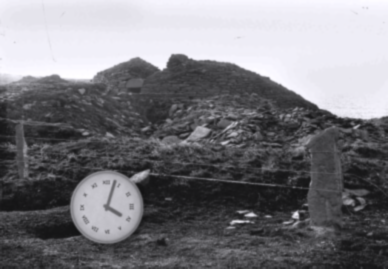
4:03
